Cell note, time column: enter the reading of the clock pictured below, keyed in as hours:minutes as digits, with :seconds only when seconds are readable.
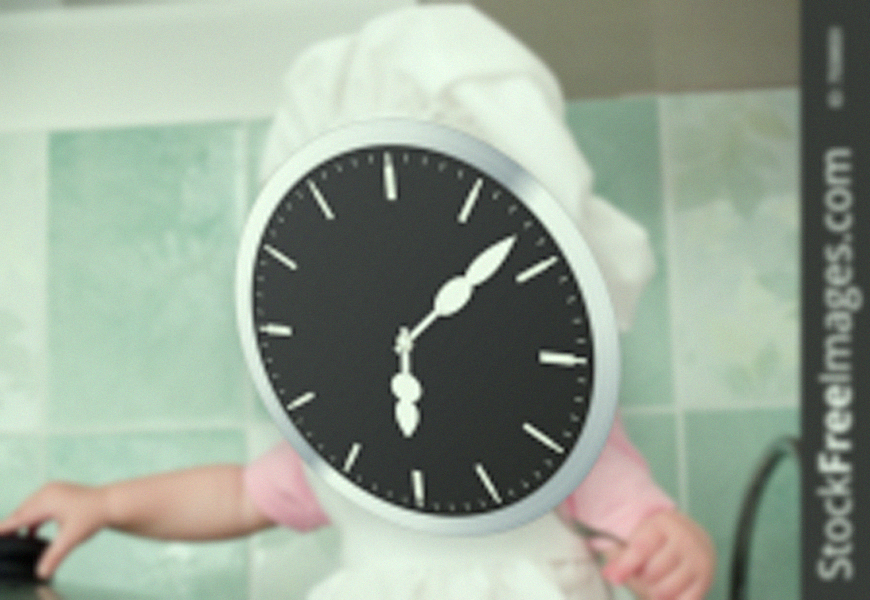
6:08
